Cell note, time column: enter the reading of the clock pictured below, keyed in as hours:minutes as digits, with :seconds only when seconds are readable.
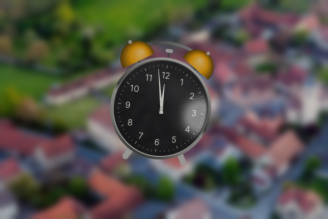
11:58
